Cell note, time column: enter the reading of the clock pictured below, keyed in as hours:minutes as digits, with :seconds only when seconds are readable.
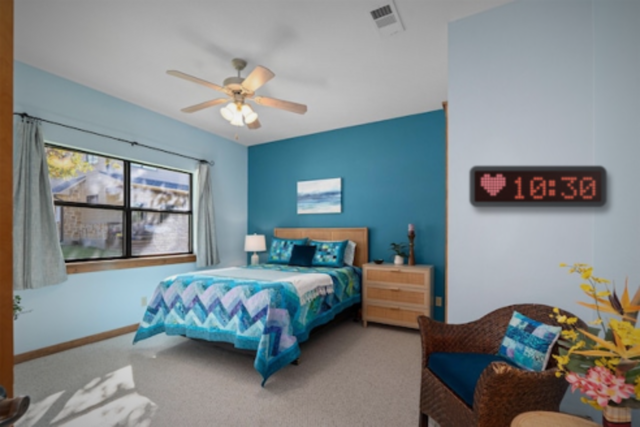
10:30
